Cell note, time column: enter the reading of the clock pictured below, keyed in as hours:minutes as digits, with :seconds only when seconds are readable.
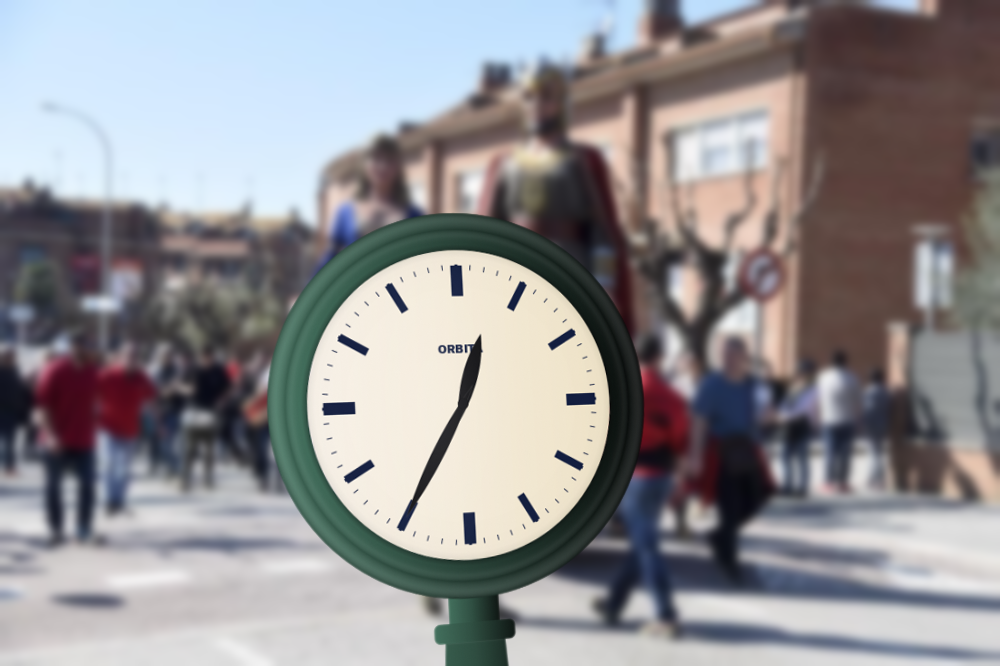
12:35
